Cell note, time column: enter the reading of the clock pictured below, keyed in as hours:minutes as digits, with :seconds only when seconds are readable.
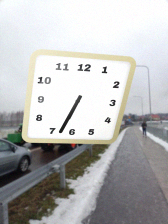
6:33
